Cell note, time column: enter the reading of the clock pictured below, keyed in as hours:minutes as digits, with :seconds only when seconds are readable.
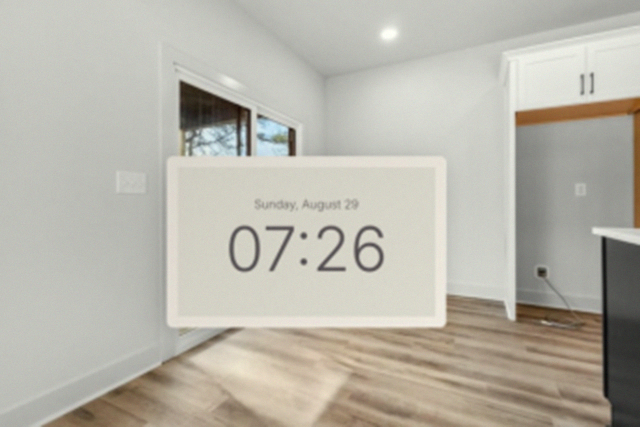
7:26
